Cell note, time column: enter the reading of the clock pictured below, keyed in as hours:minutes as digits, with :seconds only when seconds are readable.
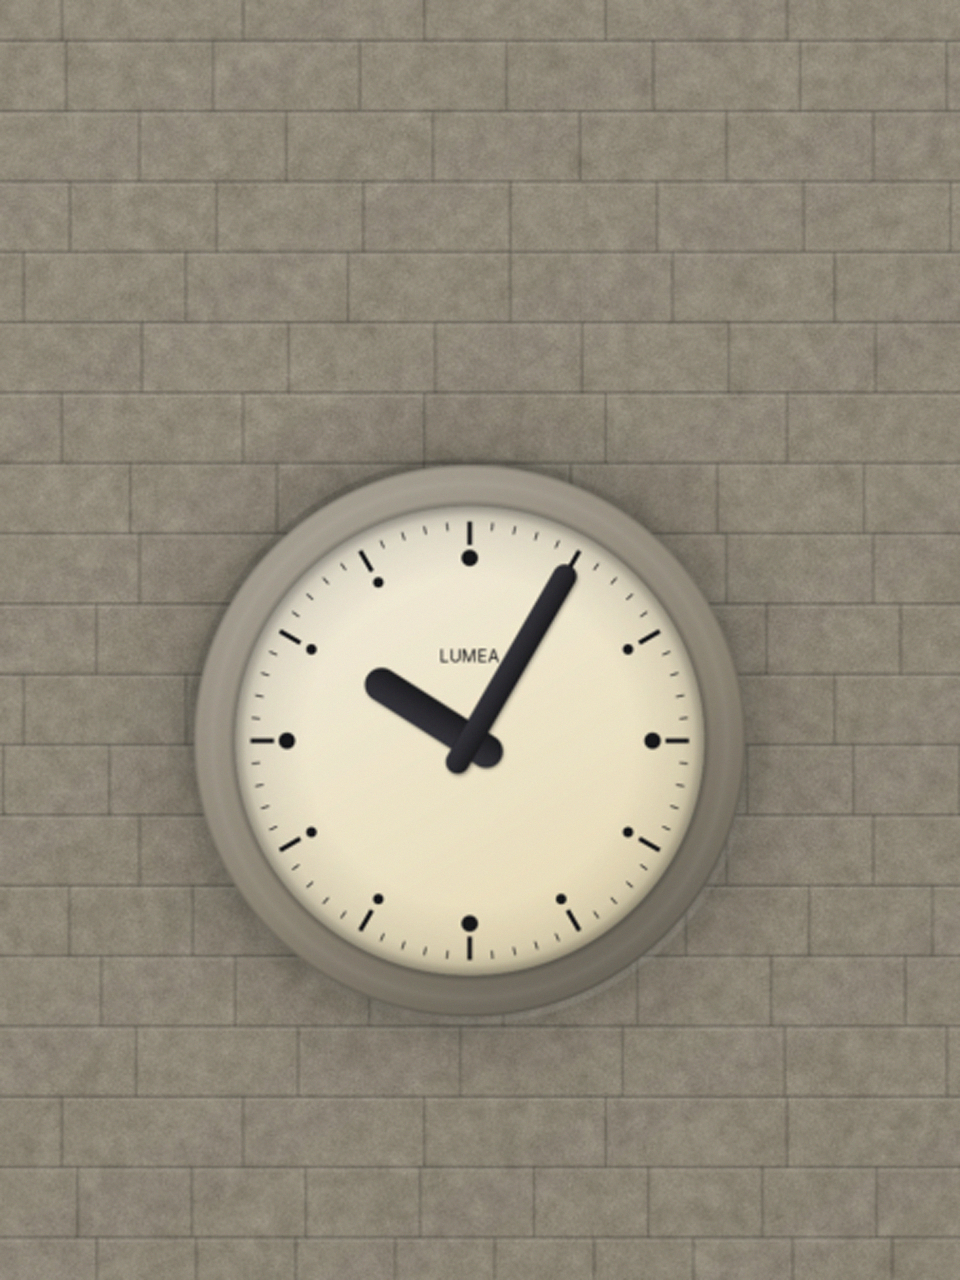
10:05
